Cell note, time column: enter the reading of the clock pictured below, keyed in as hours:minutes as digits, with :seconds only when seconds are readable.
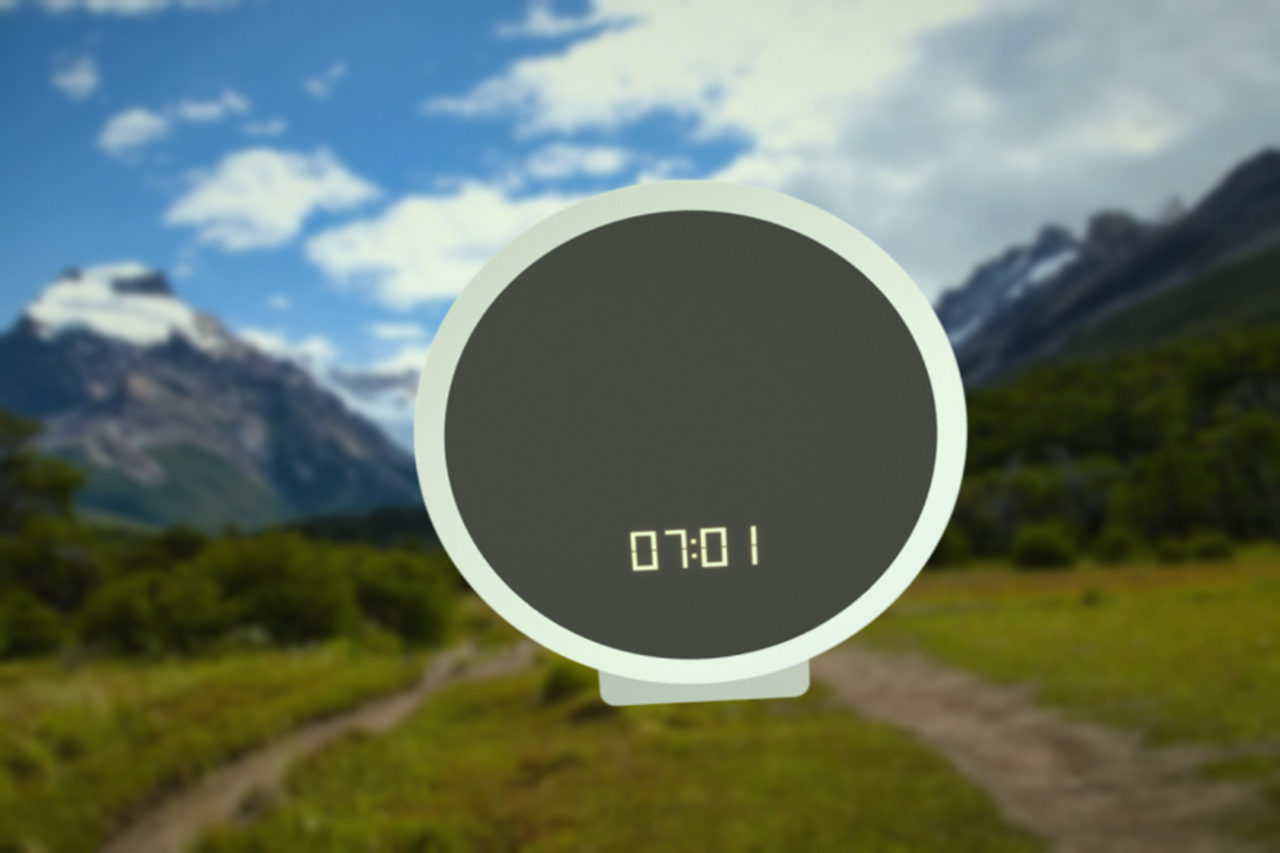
7:01
